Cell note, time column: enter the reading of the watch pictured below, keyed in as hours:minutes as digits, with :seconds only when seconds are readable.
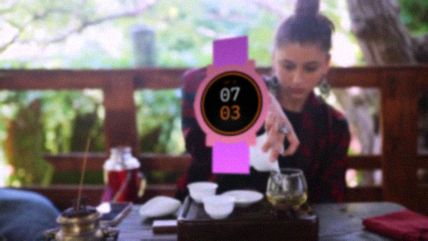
7:03
